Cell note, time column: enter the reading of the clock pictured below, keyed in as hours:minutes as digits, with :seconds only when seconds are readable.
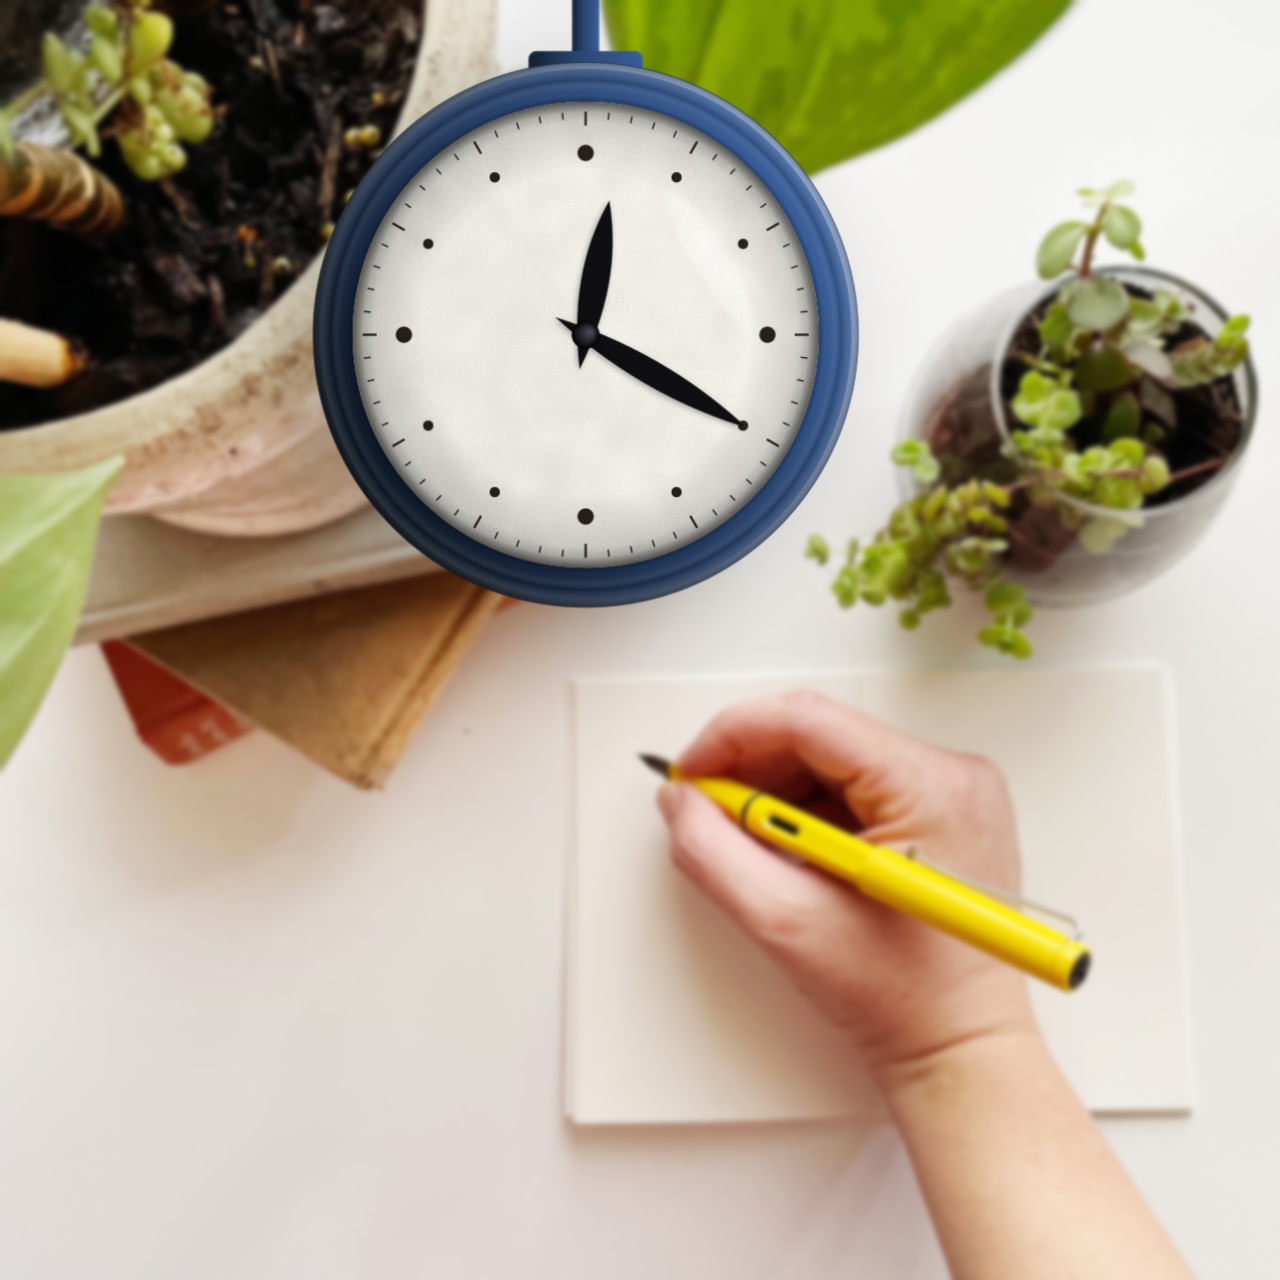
12:20
